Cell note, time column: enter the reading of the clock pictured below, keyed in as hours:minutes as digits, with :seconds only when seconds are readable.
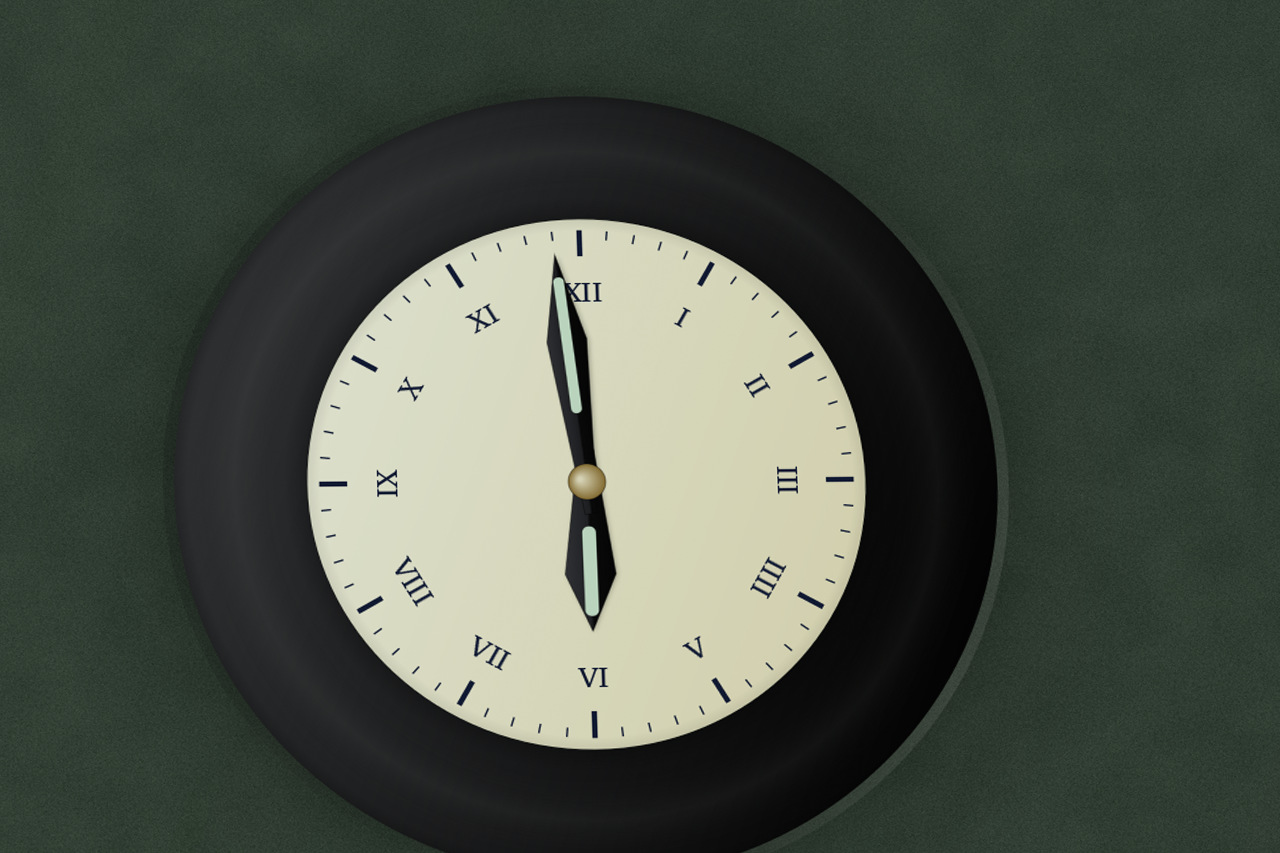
5:59
